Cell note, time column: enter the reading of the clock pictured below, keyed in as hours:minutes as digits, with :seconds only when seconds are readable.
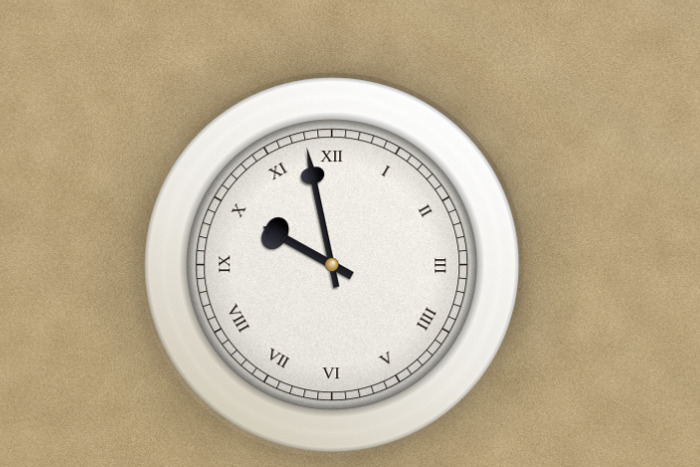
9:58
